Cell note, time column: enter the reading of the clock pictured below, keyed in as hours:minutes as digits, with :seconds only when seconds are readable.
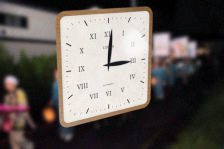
3:01
